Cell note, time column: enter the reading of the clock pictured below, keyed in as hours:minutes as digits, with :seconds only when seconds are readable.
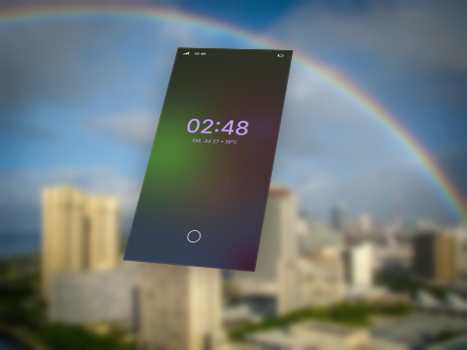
2:48
